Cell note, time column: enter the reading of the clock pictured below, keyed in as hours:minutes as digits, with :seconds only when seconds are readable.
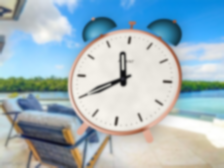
11:40
